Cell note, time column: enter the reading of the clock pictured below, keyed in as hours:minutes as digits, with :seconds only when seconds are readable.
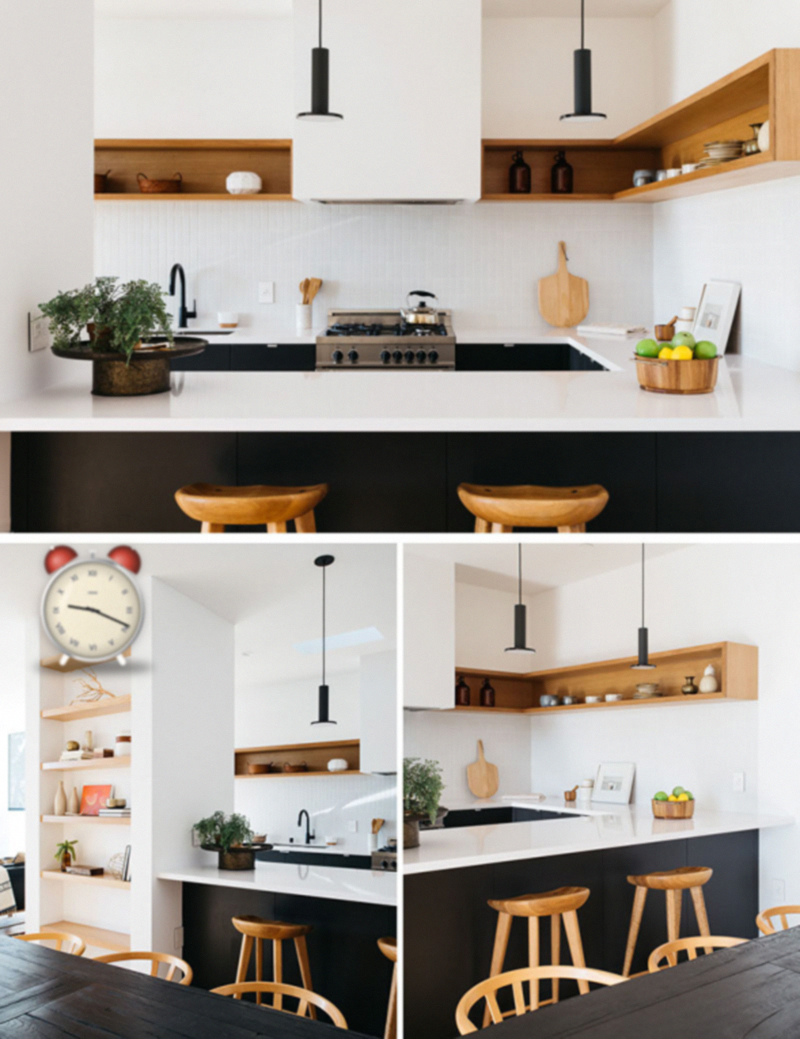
9:19
